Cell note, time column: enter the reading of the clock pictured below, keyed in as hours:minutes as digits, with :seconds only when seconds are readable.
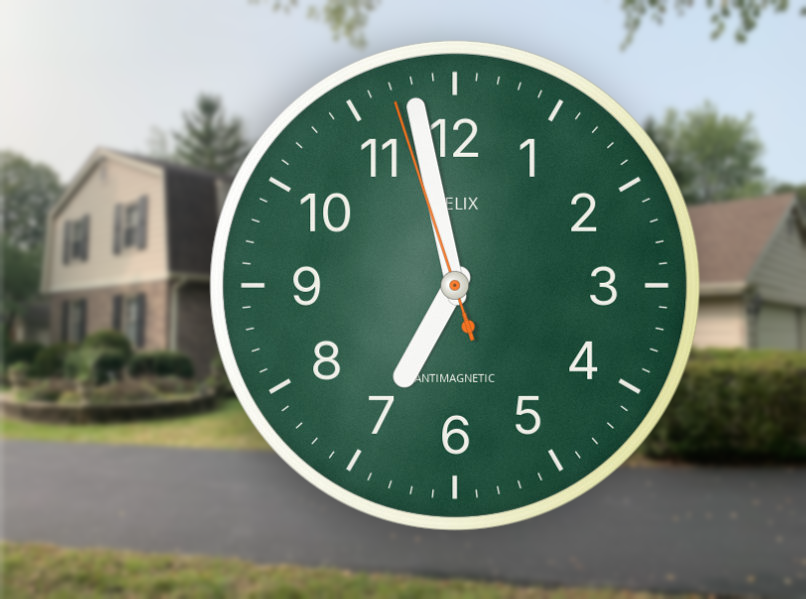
6:57:57
